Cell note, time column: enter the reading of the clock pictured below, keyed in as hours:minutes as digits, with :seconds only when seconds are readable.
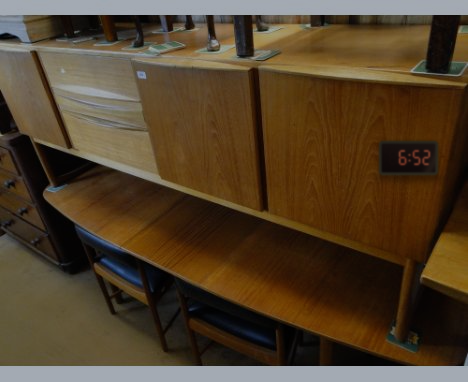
6:52
